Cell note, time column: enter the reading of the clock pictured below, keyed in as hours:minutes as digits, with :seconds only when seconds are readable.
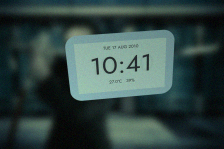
10:41
